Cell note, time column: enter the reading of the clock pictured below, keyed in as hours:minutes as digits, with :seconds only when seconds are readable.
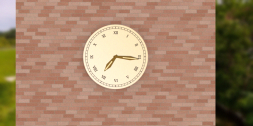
7:16
